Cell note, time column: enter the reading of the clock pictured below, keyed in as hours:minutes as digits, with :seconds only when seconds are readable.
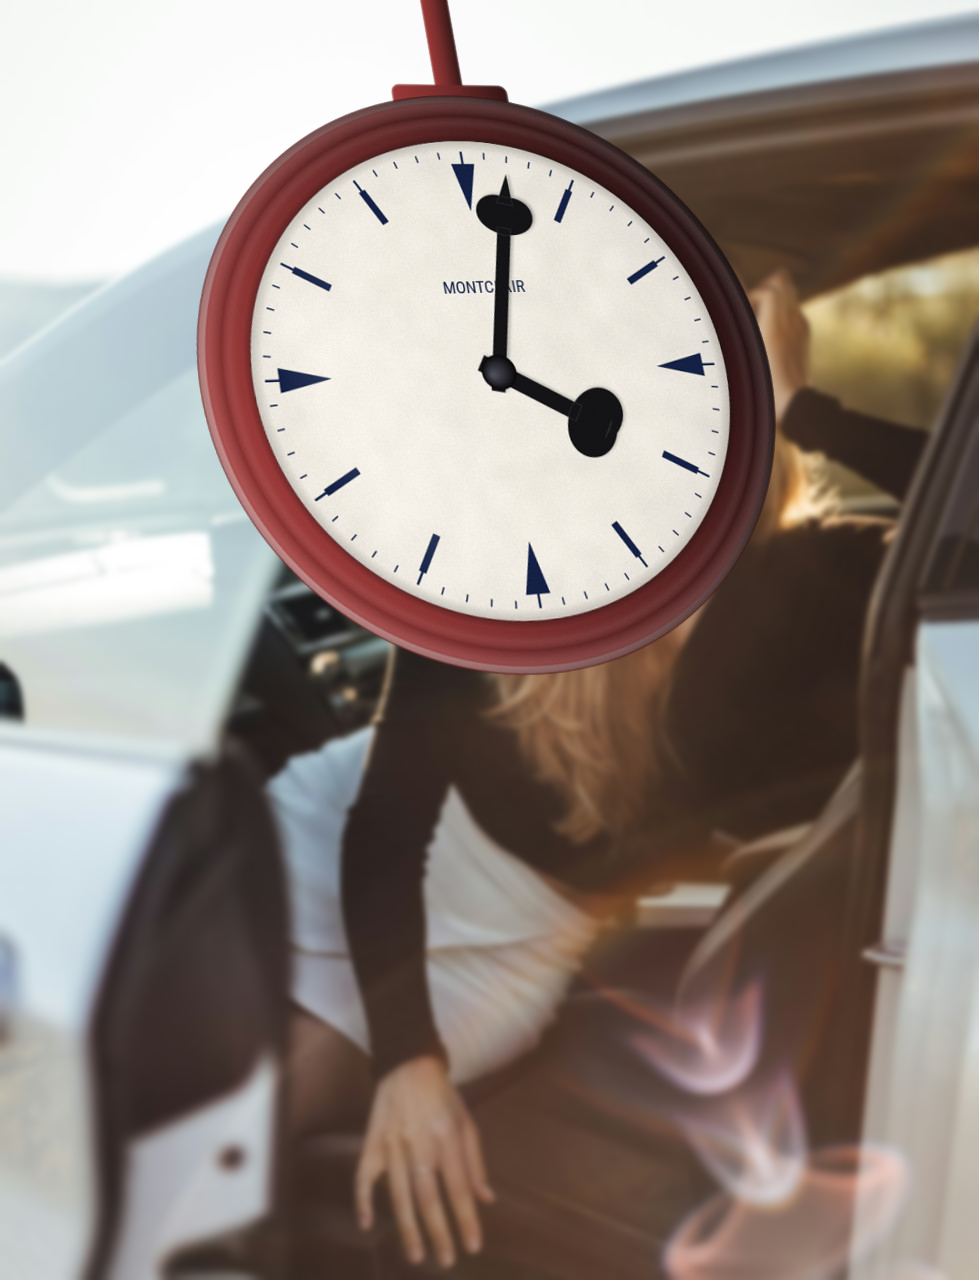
4:02
